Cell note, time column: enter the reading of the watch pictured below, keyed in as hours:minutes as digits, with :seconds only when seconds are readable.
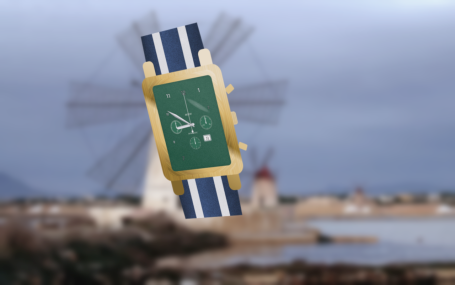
8:51
